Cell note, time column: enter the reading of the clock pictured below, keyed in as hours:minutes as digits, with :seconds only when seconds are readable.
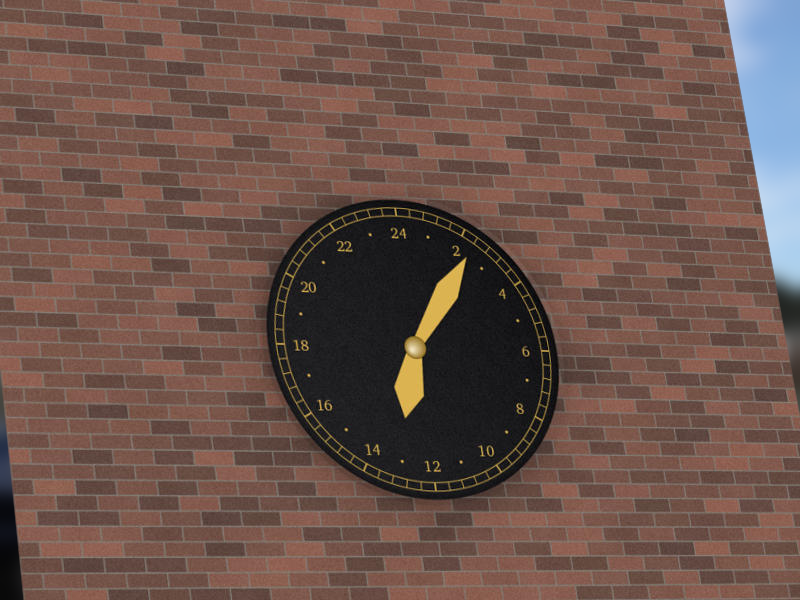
13:06
